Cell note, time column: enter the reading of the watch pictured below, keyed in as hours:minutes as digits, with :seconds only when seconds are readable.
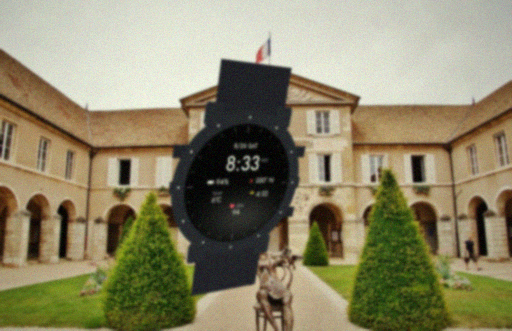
8:33
